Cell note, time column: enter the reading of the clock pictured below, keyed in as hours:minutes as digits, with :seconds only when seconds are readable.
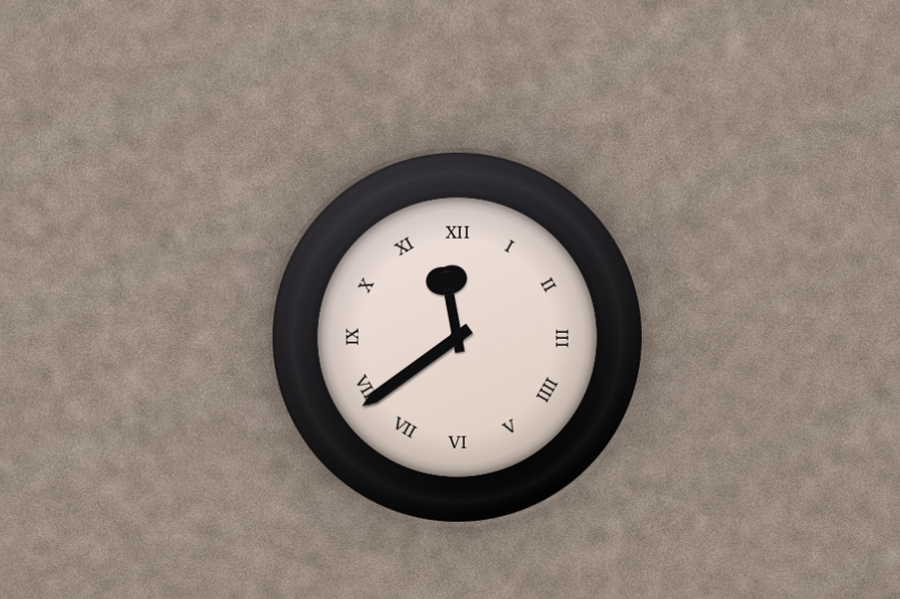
11:39
